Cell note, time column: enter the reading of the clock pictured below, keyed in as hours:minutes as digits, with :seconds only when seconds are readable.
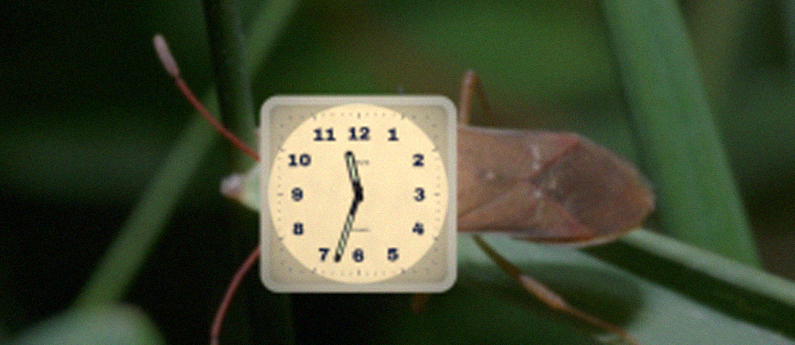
11:33
